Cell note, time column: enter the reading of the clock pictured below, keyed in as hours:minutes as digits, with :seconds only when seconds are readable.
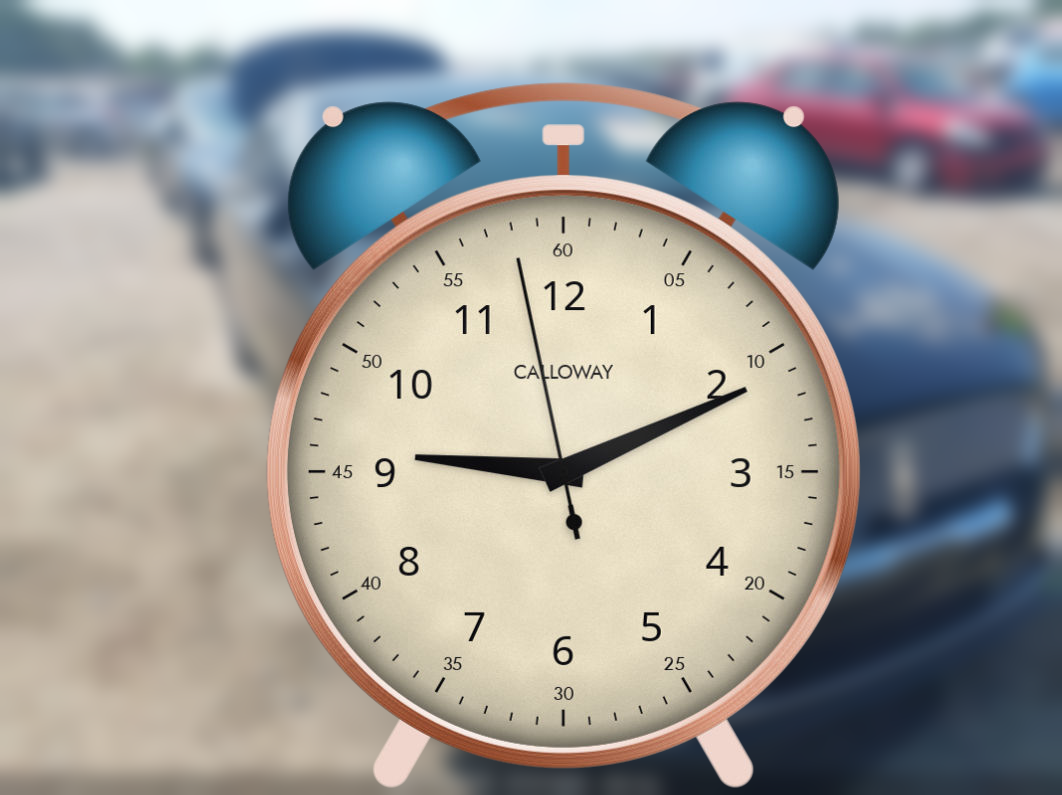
9:10:58
